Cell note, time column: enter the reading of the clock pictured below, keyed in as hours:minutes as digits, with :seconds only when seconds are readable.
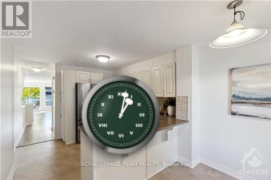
1:02
